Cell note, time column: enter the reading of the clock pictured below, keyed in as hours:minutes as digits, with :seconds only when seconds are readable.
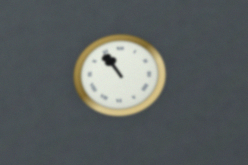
10:54
